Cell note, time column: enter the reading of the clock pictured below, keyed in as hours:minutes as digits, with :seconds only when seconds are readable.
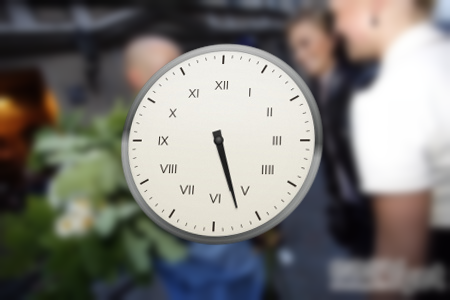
5:27
